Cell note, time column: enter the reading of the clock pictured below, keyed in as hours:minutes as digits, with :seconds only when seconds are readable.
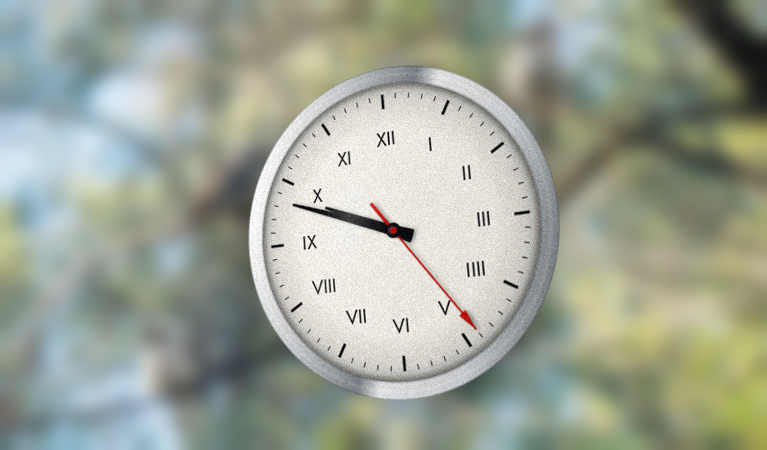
9:48:24
